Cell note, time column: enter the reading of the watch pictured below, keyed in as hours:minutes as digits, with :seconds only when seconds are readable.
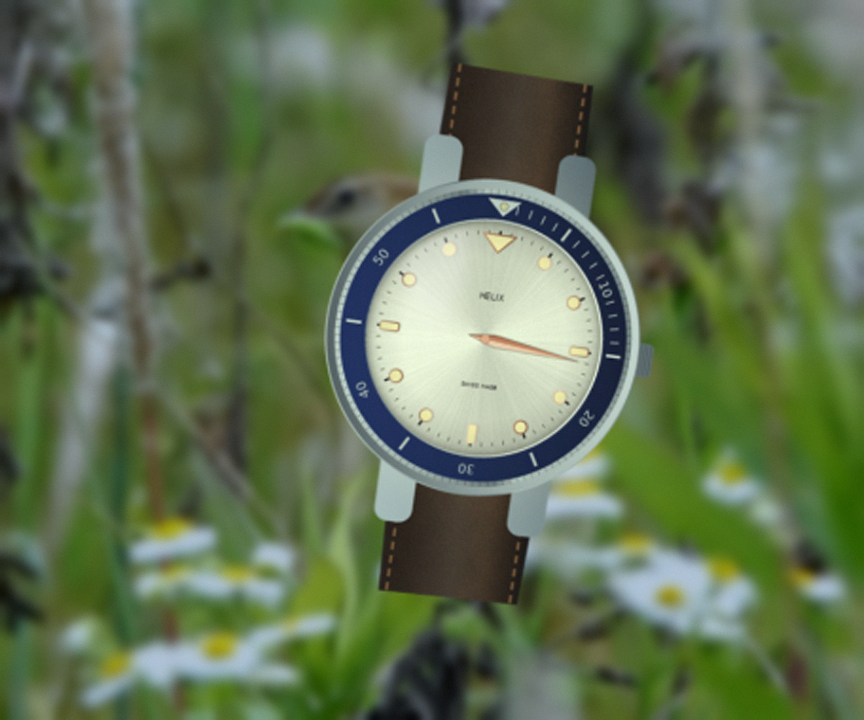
3:16
